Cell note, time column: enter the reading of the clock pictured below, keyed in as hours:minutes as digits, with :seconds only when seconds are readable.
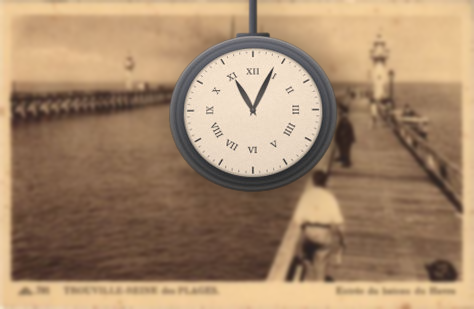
11:04
